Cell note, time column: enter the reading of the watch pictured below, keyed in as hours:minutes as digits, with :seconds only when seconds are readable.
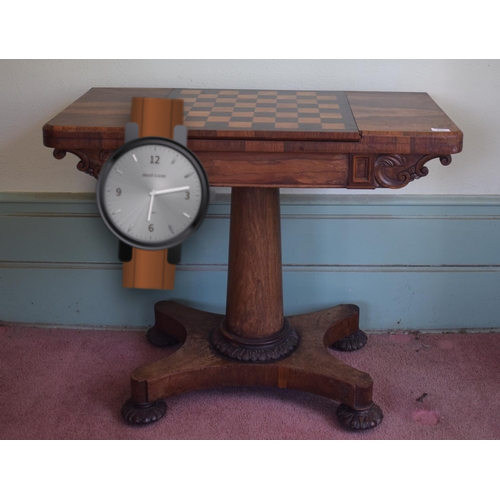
6:13
